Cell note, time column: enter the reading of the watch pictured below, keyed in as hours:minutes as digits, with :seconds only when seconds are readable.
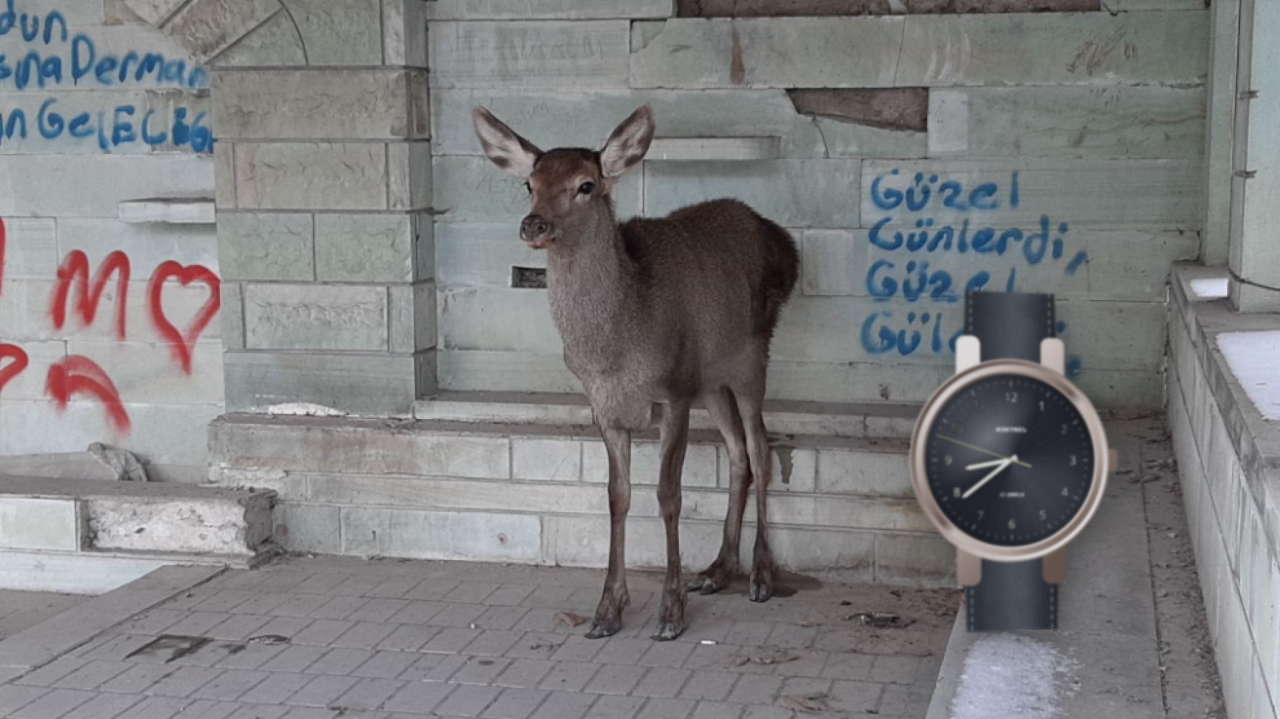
8:38:48
